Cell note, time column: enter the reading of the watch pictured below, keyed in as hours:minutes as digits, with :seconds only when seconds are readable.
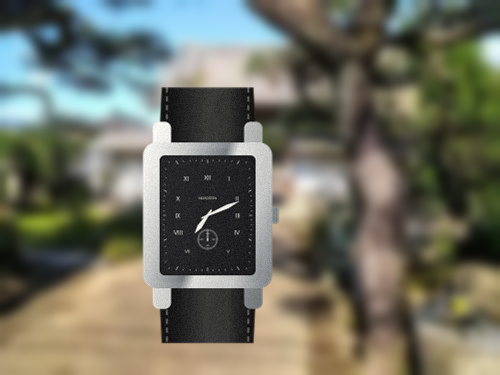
7:11
